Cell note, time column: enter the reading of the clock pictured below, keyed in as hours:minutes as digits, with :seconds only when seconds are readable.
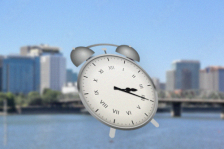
3:20
